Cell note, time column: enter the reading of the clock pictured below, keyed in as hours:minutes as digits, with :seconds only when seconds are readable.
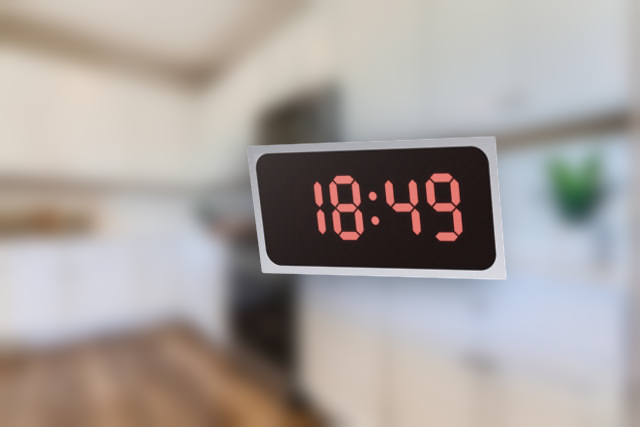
18:49
